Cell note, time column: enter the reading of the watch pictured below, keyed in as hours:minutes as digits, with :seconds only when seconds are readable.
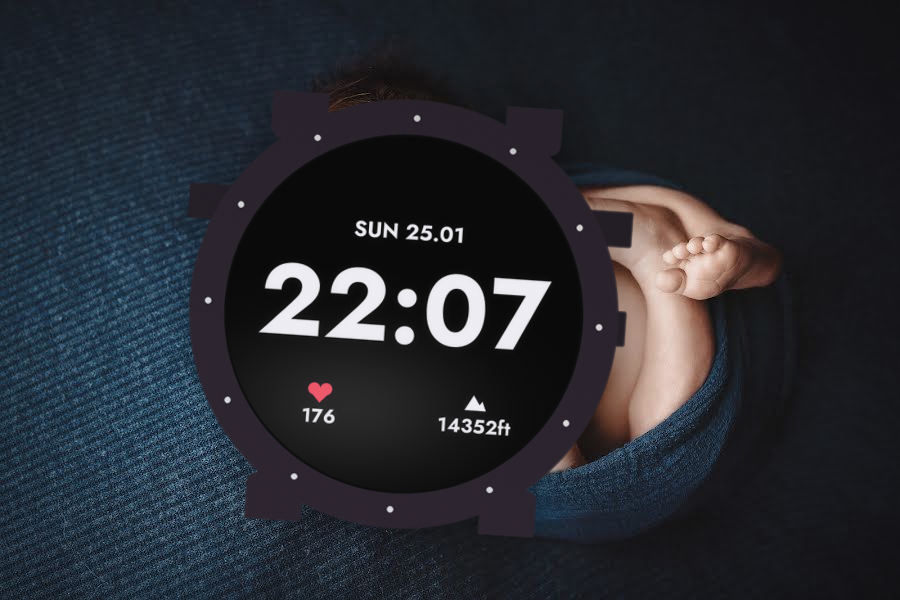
22:07
